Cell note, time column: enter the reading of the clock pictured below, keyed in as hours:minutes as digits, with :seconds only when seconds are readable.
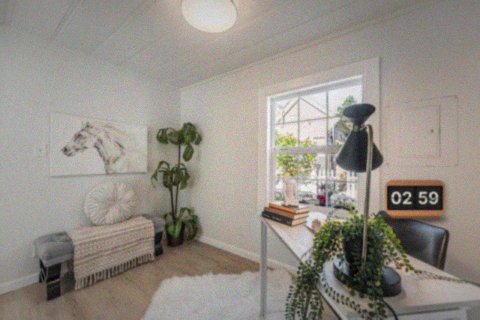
2:59
